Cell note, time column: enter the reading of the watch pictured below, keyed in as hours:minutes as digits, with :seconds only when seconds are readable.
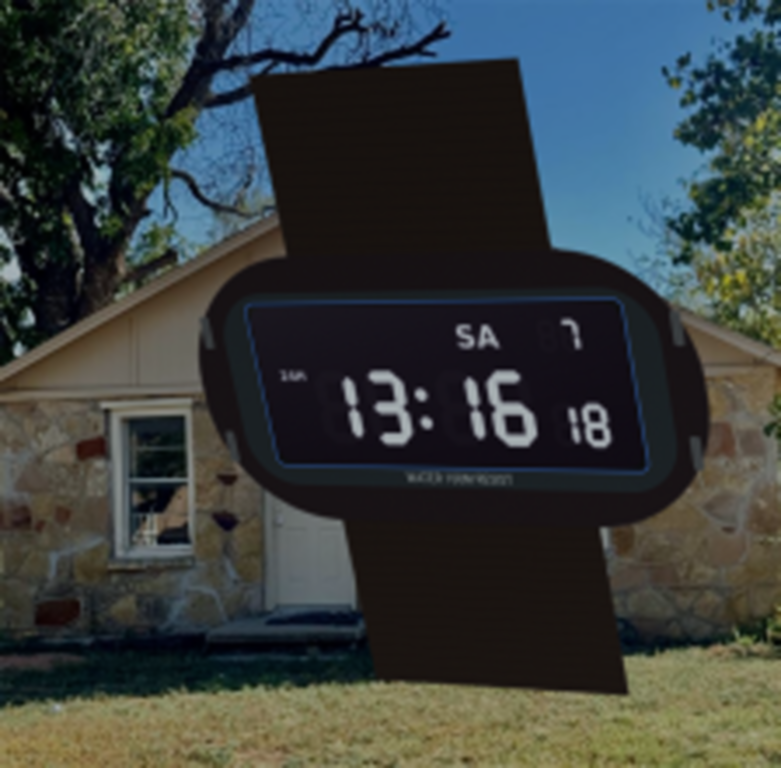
13:16:18
